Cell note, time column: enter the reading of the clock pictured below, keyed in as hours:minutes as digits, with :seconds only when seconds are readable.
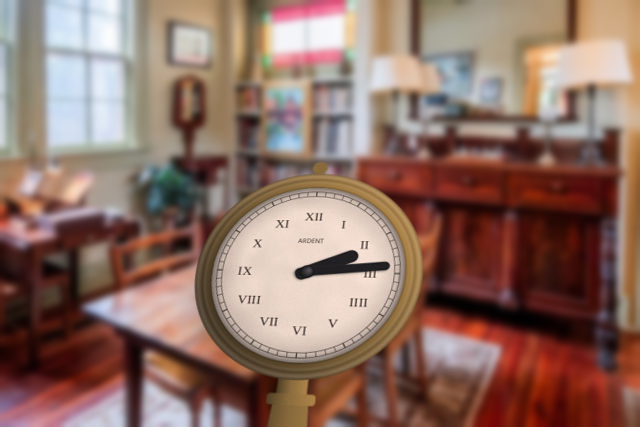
2:14
